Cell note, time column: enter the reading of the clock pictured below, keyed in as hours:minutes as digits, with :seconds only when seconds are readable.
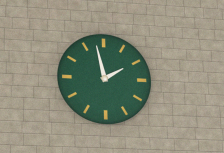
1:58
